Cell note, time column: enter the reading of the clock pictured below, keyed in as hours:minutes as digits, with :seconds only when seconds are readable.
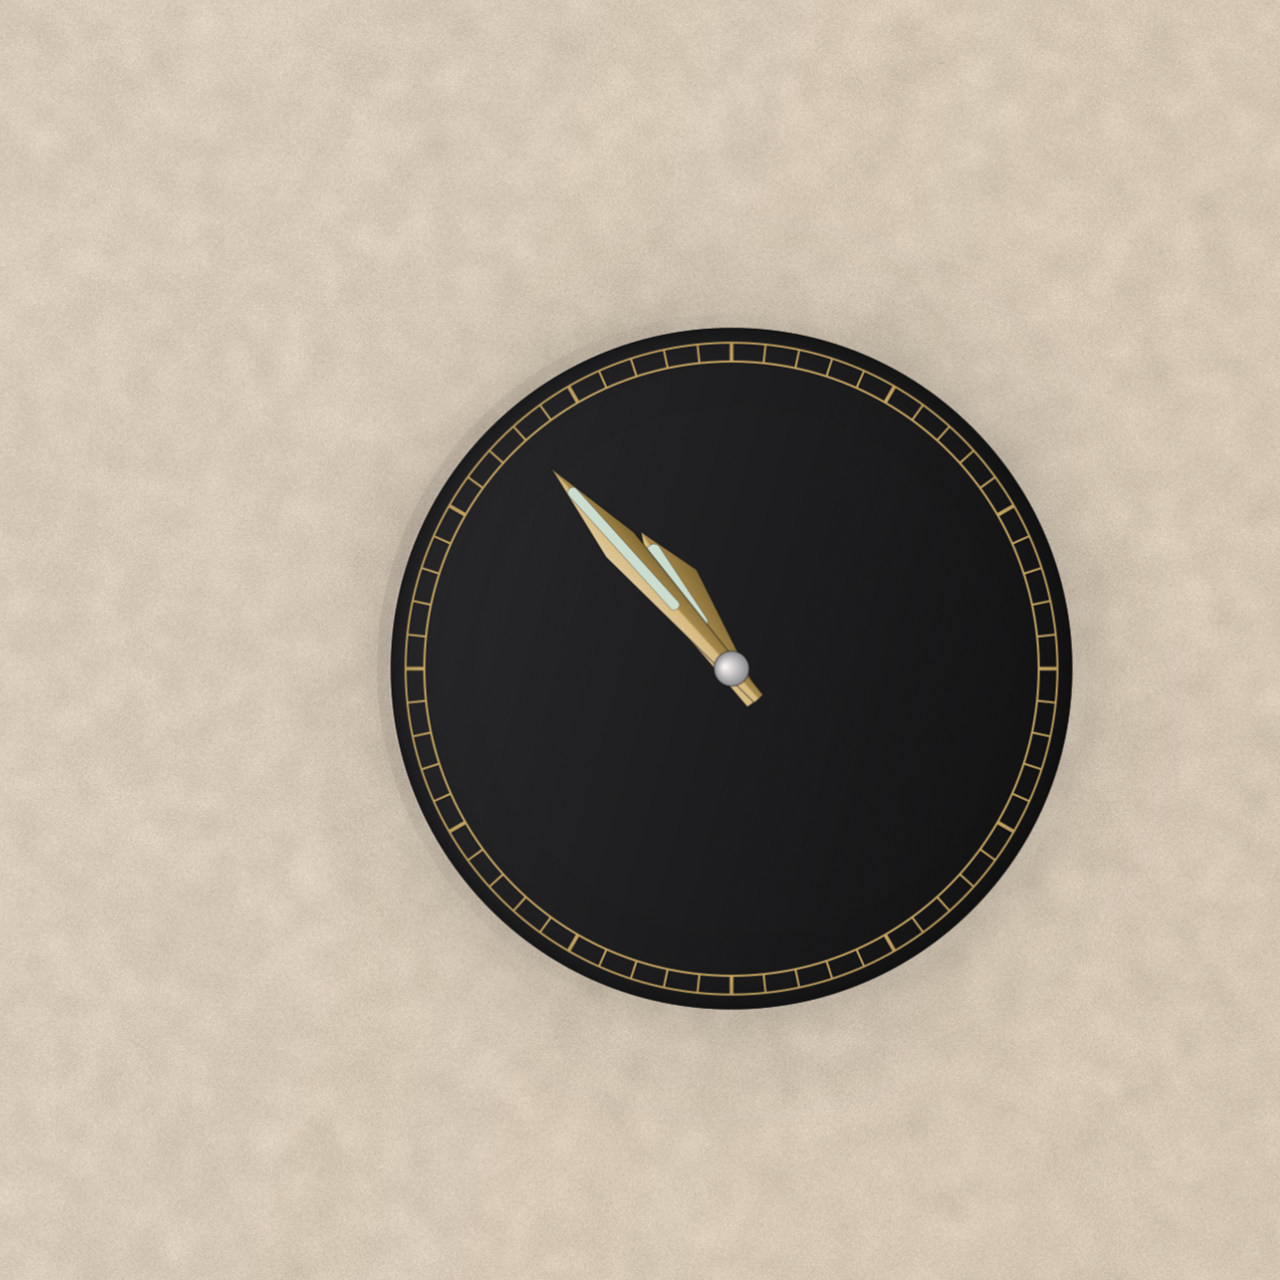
10:53
